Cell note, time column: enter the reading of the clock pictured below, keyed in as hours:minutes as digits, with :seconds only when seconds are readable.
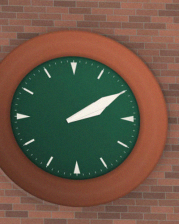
2:10
